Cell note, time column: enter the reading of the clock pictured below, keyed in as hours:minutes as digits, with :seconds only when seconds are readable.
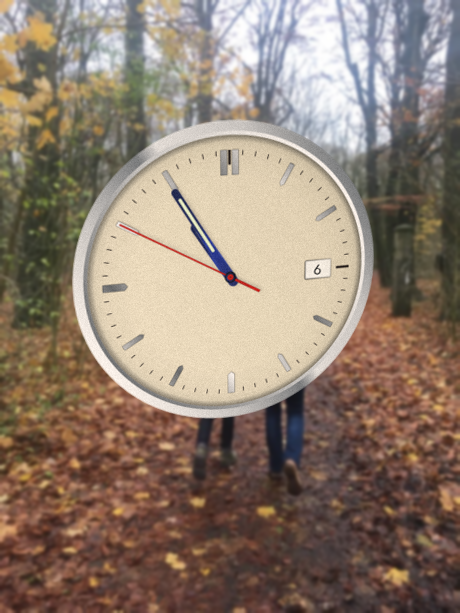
10:54:50
